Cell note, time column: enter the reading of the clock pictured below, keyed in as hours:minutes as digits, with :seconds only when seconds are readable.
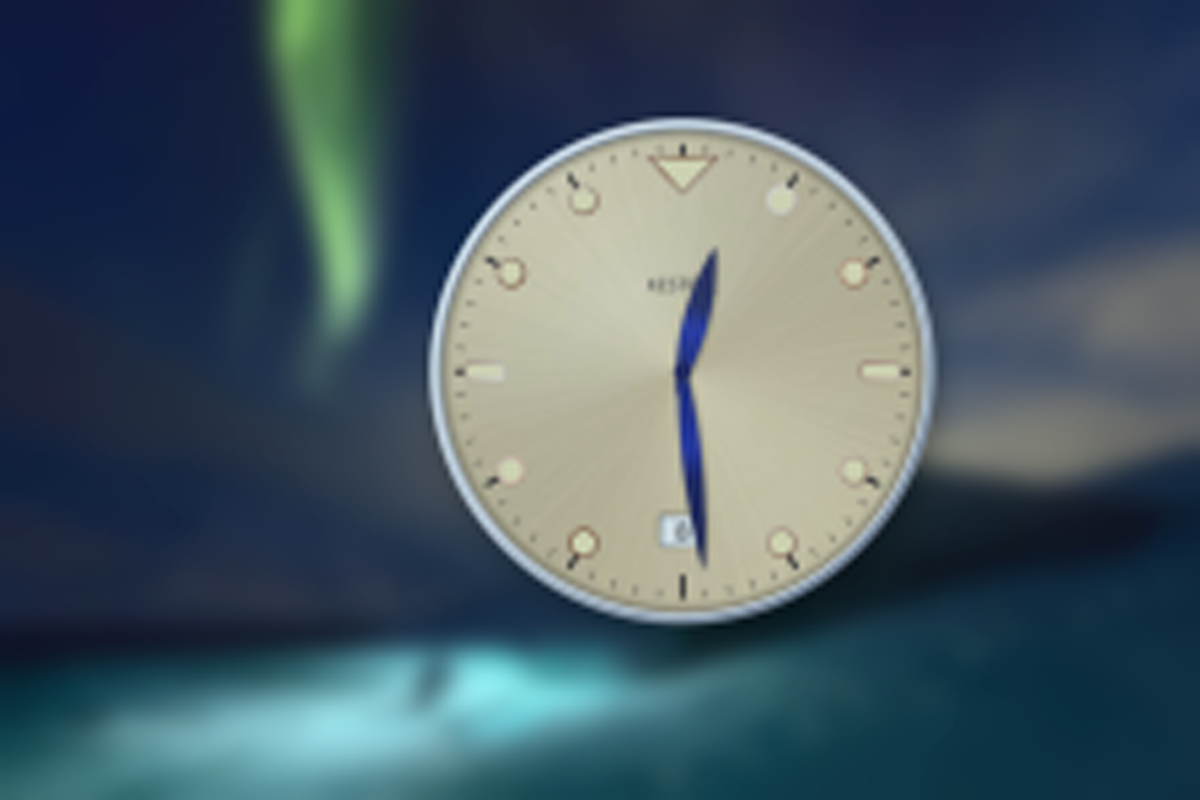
12:29
